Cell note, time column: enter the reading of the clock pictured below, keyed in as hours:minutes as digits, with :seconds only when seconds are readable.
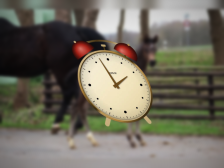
1:57
